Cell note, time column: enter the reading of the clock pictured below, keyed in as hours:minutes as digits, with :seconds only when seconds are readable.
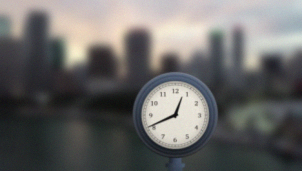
12:41
